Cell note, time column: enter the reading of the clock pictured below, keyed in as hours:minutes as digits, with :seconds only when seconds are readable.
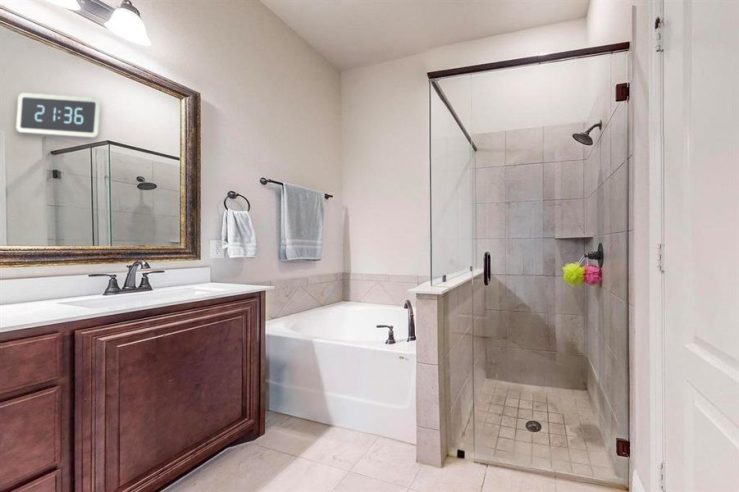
21:36
